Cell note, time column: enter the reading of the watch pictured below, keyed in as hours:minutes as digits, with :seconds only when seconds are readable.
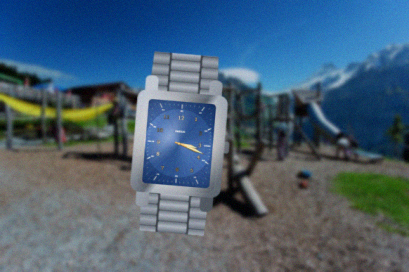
3:18
